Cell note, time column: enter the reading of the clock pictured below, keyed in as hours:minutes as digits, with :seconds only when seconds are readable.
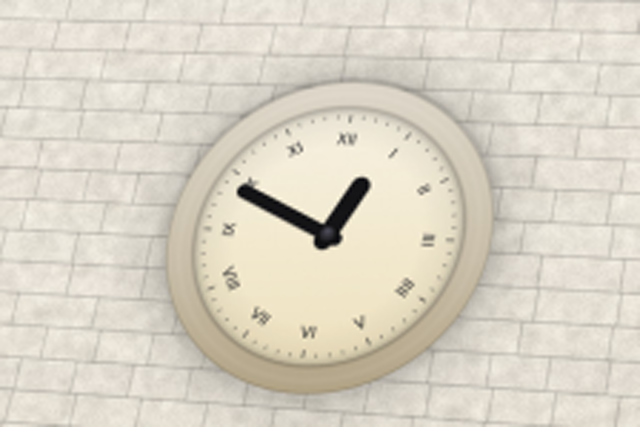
12:49
